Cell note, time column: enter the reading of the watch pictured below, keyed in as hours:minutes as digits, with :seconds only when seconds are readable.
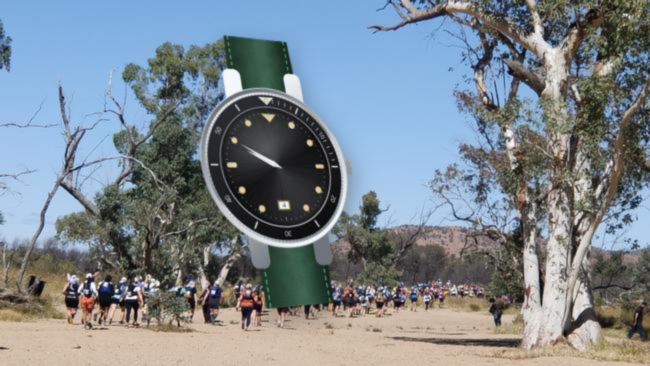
9:50
